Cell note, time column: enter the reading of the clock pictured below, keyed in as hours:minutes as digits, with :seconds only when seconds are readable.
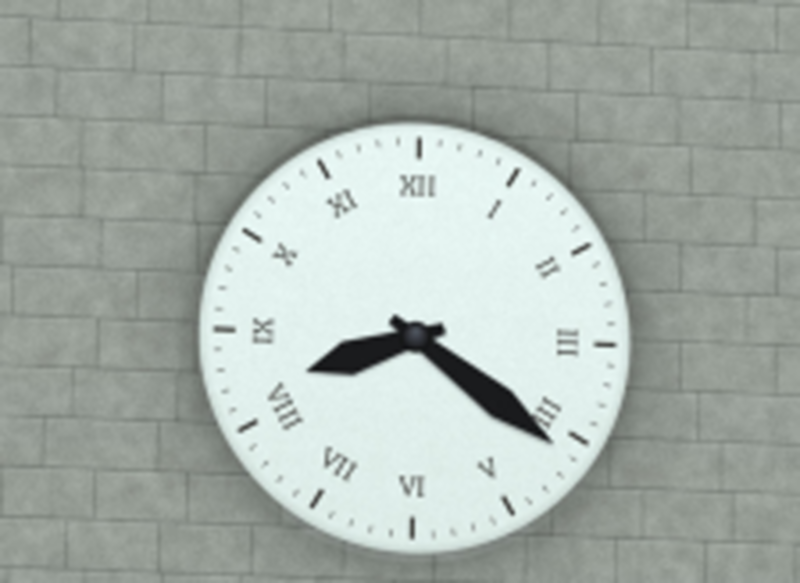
8:21
